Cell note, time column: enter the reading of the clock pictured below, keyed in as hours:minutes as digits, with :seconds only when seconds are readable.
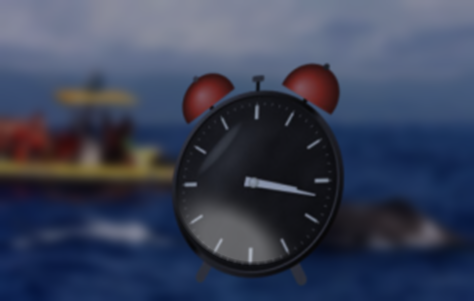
3:17
